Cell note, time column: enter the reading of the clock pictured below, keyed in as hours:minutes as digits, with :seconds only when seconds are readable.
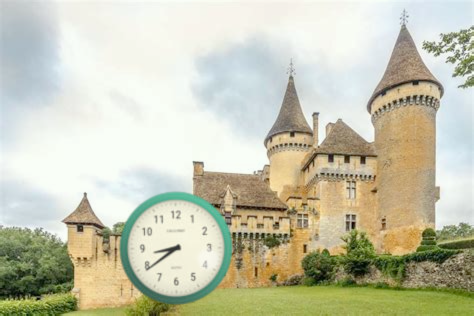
8:39
